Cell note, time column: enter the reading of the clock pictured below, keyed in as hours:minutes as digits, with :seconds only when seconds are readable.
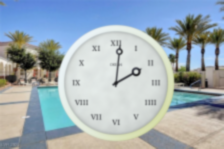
2:01
